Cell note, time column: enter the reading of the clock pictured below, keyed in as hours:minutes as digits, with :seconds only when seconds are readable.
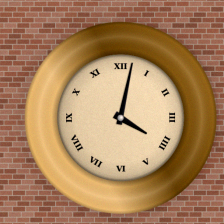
4:02
